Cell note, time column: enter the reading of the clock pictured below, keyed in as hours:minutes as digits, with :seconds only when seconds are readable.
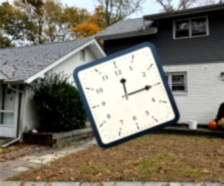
12:15
